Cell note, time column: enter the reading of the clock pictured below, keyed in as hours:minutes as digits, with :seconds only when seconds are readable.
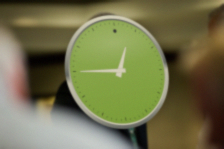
12:45
